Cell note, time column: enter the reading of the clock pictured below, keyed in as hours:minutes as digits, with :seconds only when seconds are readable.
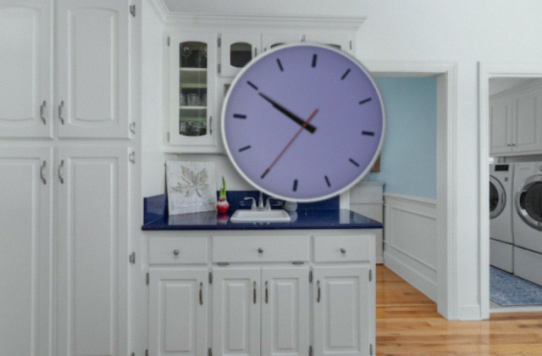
9:49:35
